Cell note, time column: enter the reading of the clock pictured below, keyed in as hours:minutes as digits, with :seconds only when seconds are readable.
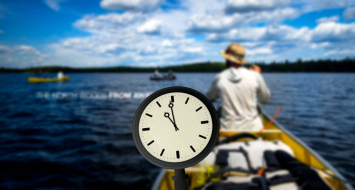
10:59
